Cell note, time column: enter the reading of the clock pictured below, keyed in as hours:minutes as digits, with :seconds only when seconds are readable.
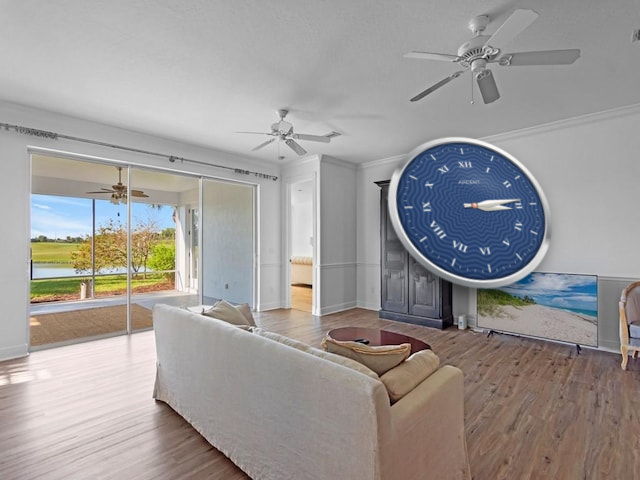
3:14
